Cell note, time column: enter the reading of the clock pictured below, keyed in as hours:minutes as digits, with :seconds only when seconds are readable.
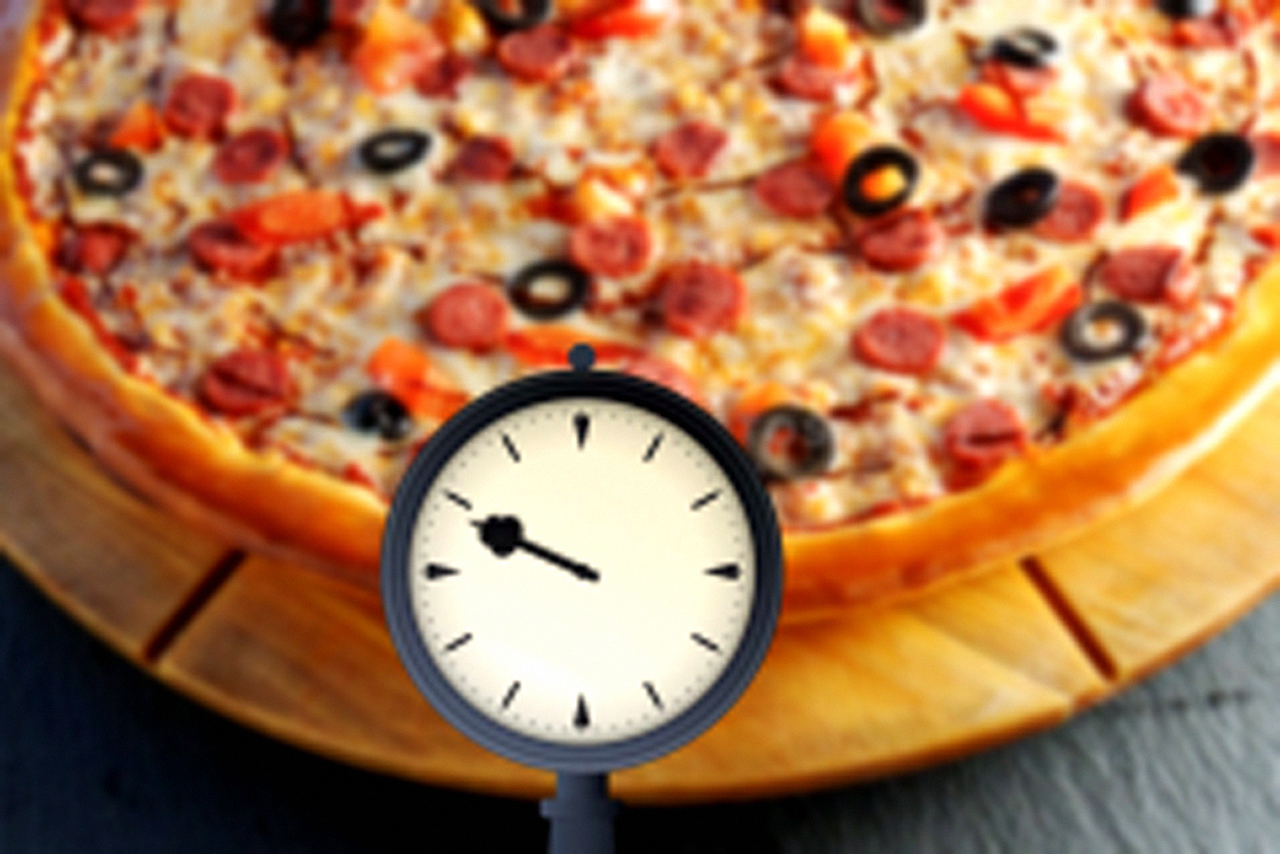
9:49
